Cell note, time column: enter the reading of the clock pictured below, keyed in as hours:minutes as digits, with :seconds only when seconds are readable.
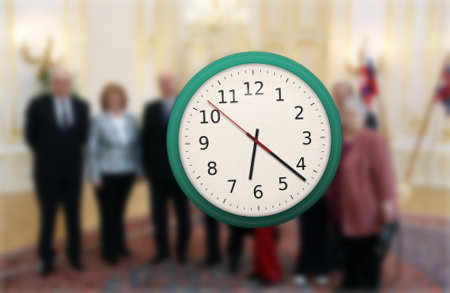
6:21:52
